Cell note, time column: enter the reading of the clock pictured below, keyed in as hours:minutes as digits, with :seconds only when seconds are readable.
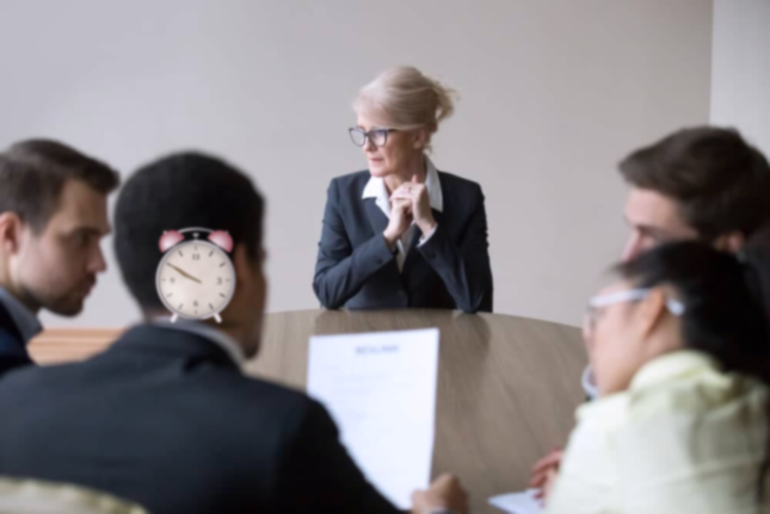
9:50
